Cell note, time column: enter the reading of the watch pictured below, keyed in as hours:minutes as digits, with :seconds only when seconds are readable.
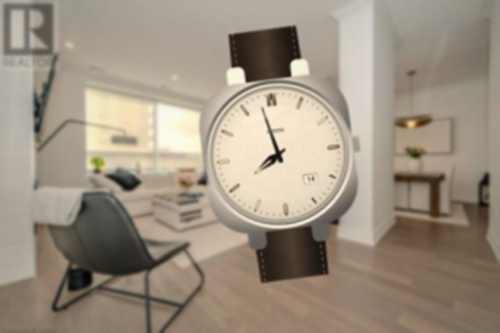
7:58
